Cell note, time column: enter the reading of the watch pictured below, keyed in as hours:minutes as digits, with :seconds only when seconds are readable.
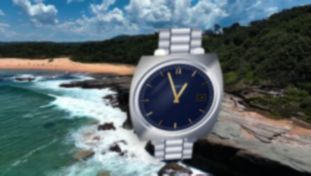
12:57
